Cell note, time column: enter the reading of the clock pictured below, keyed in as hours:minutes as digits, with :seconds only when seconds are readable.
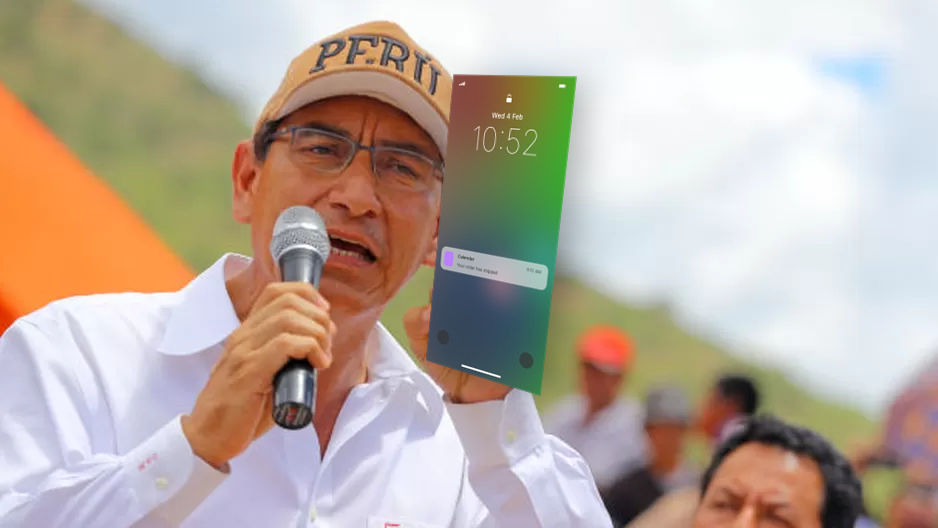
10:52
